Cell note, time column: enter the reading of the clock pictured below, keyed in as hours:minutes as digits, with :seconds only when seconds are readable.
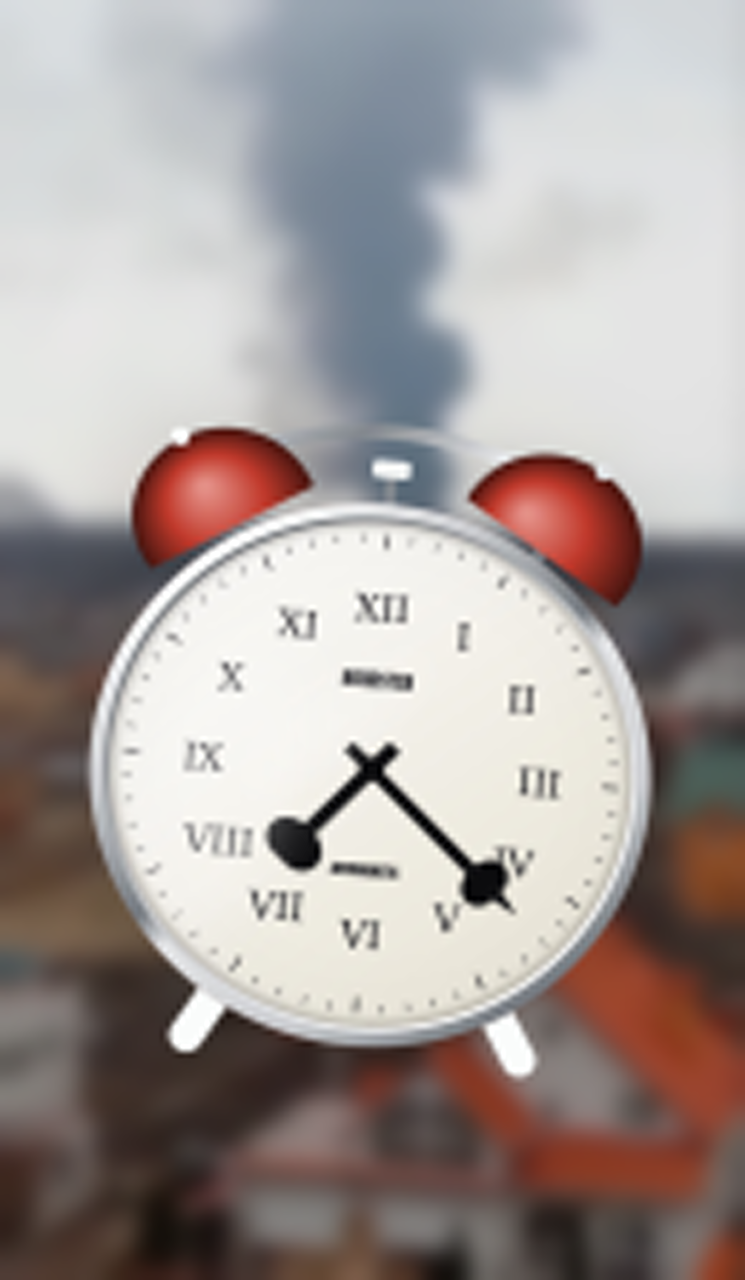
7:22
